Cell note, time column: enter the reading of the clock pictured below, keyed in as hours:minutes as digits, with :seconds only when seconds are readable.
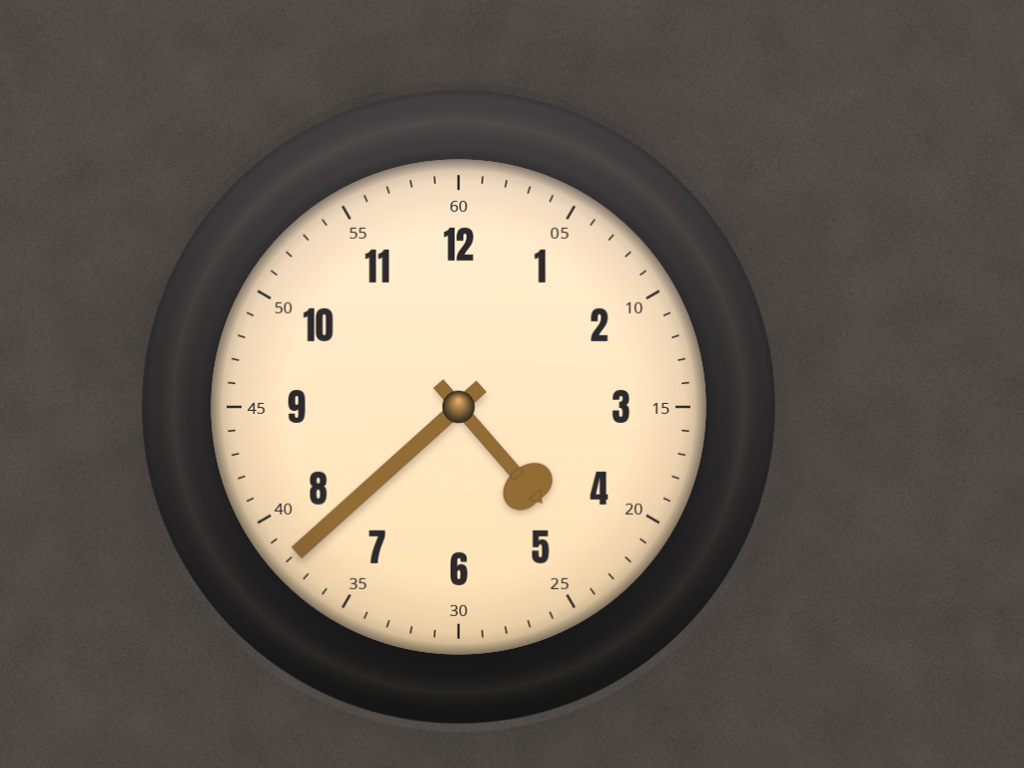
4:38
